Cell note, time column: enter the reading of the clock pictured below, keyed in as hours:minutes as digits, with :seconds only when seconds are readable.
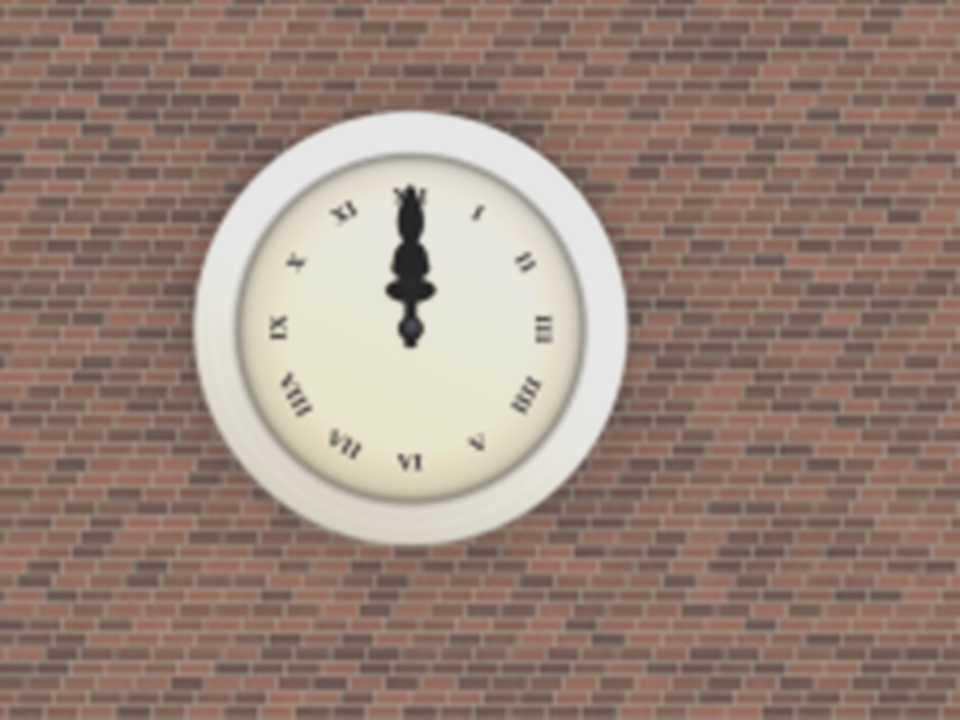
12:00
